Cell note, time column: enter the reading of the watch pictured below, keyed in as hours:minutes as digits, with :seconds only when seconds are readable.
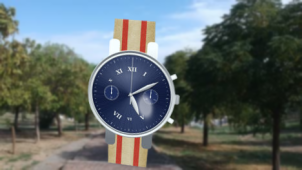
5:10
